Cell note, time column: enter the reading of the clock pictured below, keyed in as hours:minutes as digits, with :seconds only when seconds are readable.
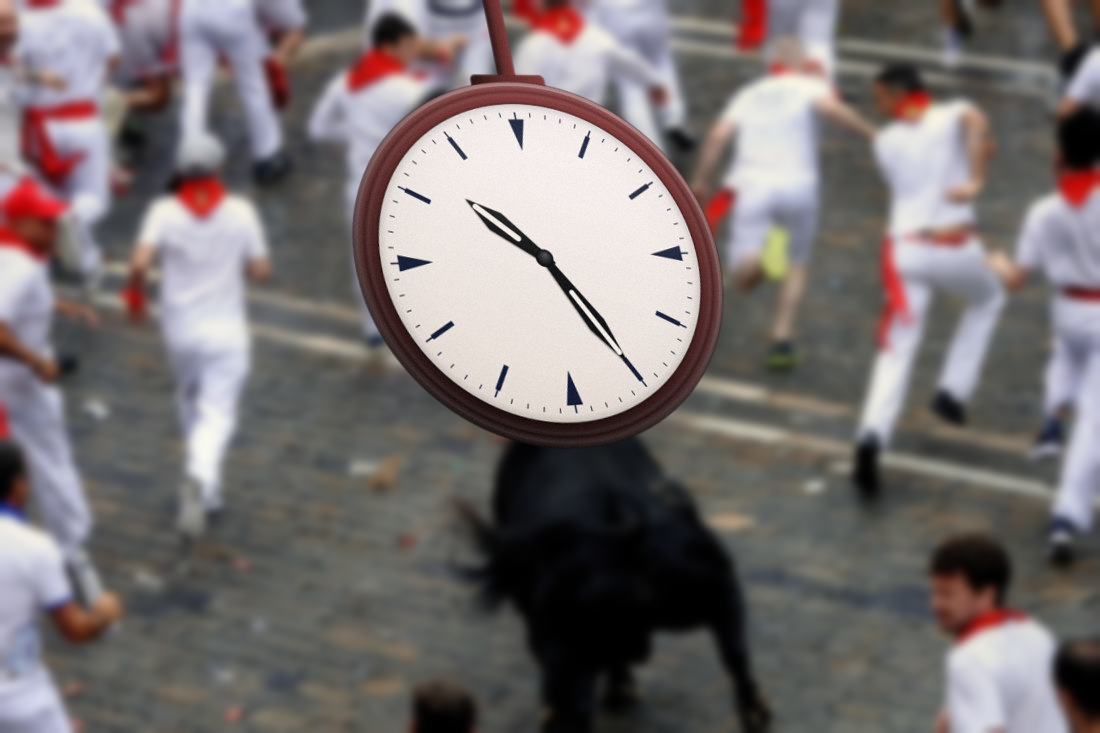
10:25
